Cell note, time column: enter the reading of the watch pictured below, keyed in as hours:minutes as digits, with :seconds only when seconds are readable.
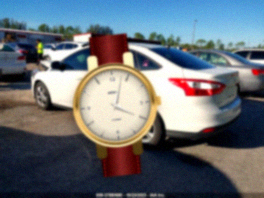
4:03
